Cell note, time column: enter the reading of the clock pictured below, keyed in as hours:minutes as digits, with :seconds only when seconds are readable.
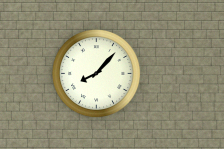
8:07
